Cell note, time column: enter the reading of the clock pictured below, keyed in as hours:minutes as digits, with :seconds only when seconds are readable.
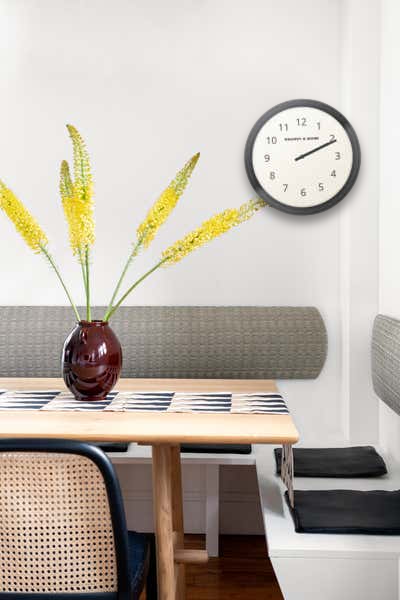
2:11
